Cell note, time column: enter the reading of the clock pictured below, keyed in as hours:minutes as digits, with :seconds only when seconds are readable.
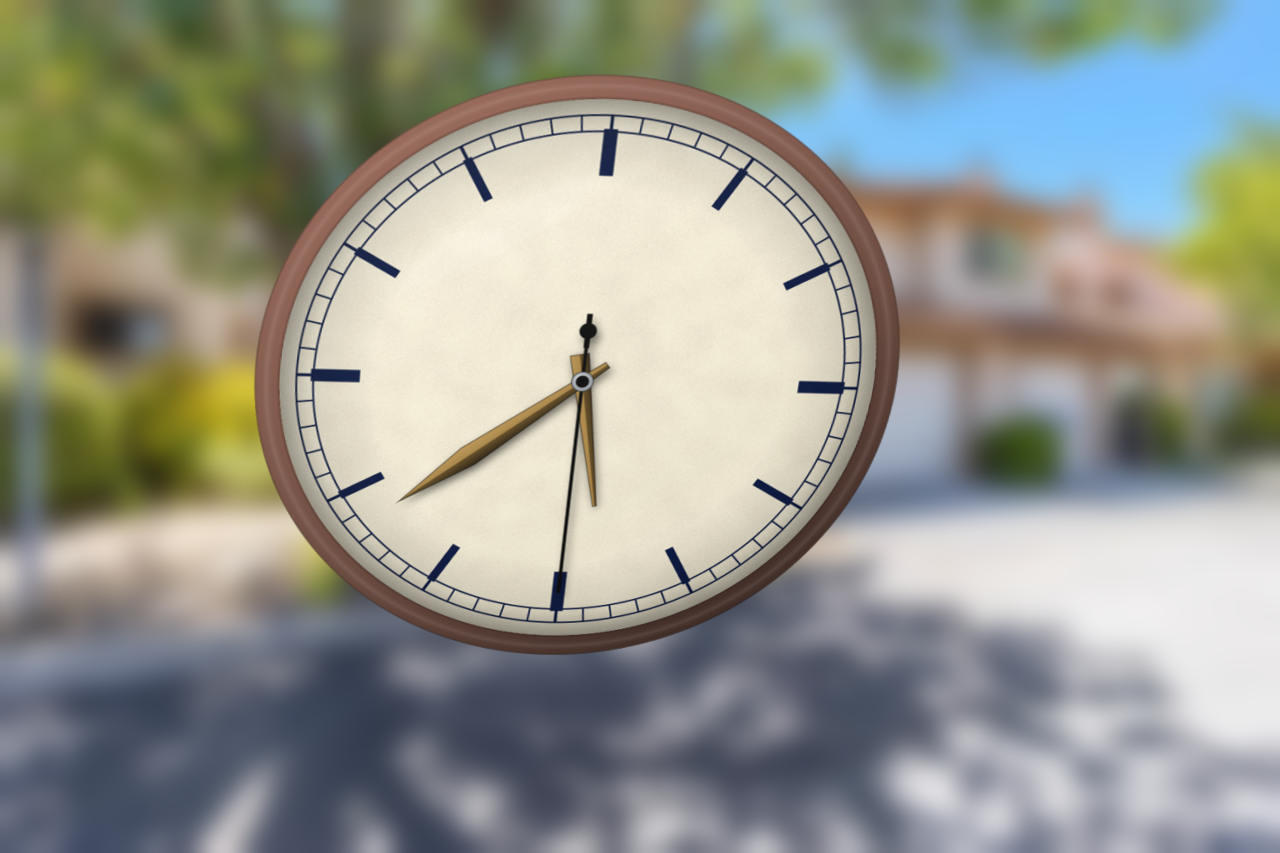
5:38:30
